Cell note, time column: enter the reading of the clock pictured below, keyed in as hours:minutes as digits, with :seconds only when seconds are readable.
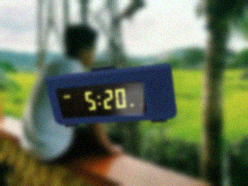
5:20
